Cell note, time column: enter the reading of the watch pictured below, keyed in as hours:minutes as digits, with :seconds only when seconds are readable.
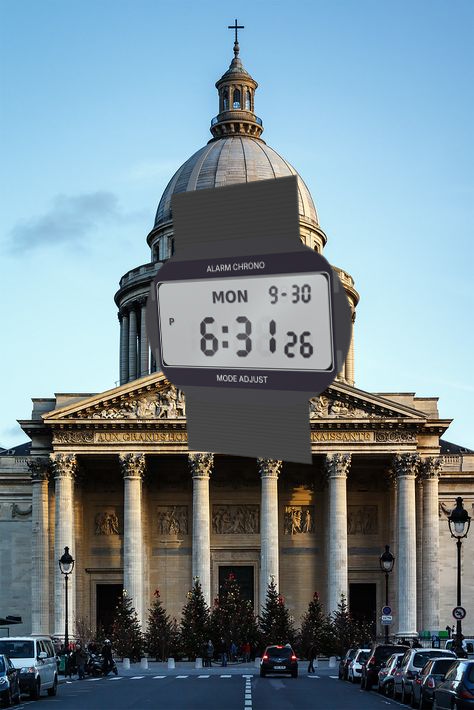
6:31:26
